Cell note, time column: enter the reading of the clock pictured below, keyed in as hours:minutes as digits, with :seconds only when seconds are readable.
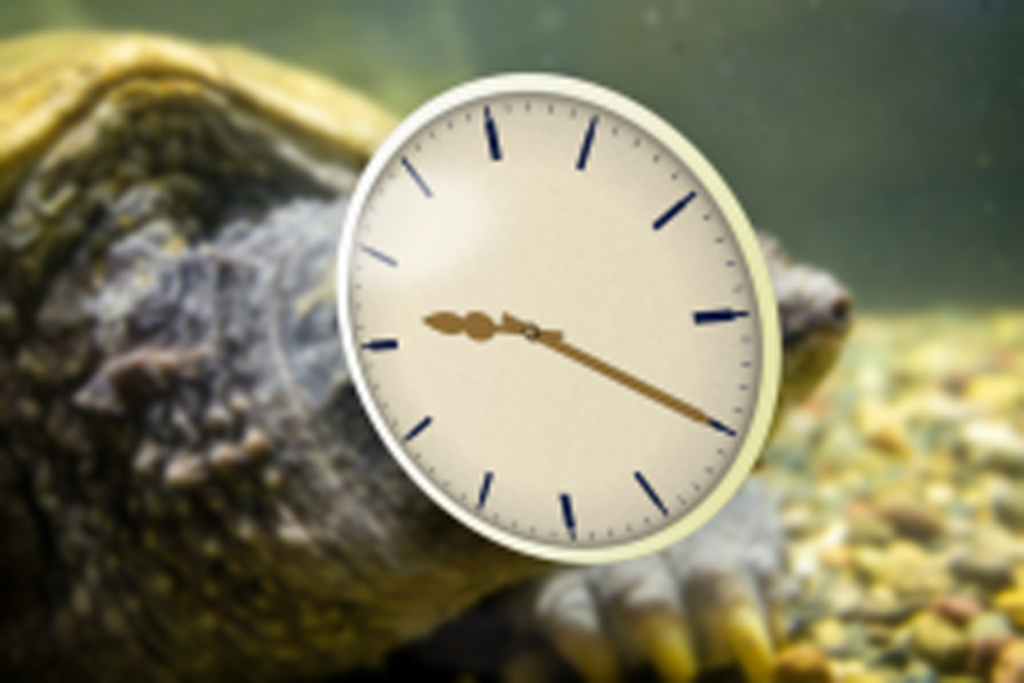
9:20
